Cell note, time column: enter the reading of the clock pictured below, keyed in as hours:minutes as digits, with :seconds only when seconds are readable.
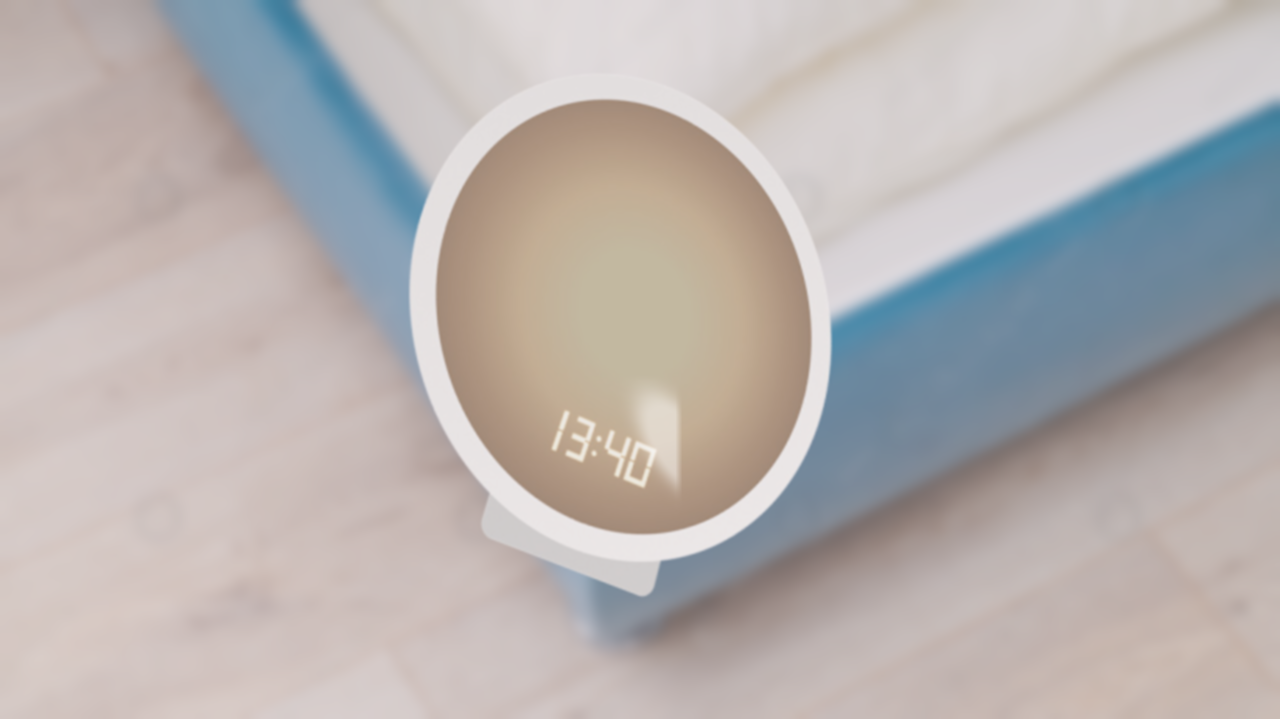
13:40
